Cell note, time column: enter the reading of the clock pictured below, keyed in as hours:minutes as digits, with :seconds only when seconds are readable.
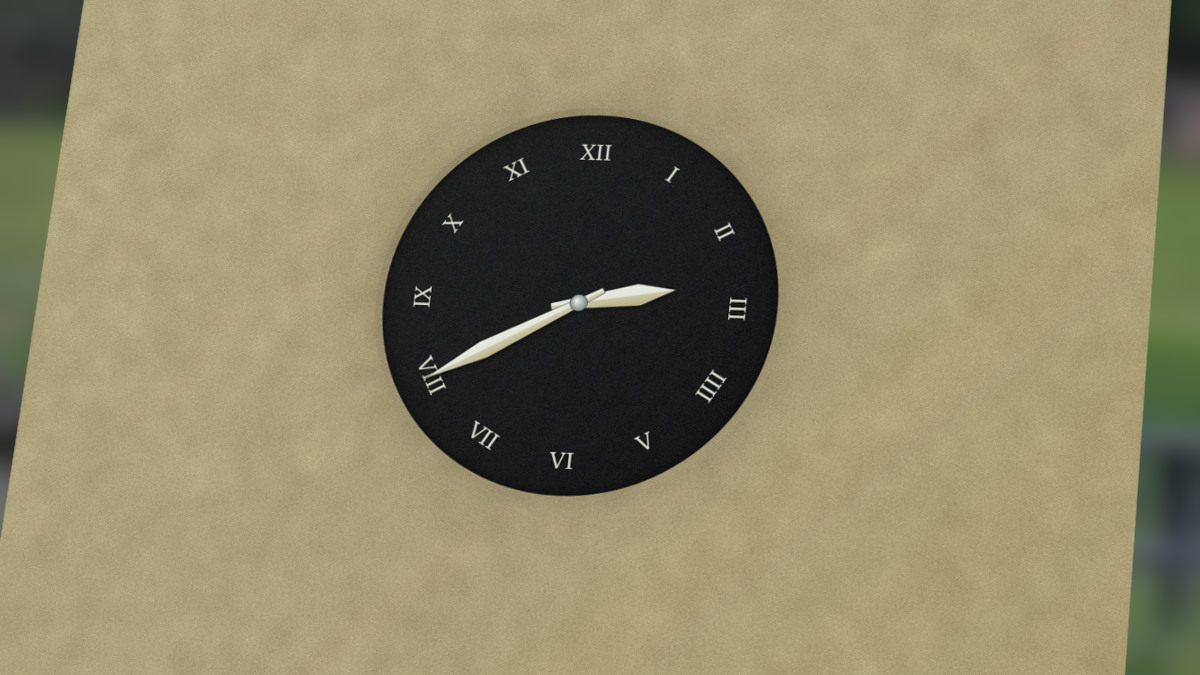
2:40
